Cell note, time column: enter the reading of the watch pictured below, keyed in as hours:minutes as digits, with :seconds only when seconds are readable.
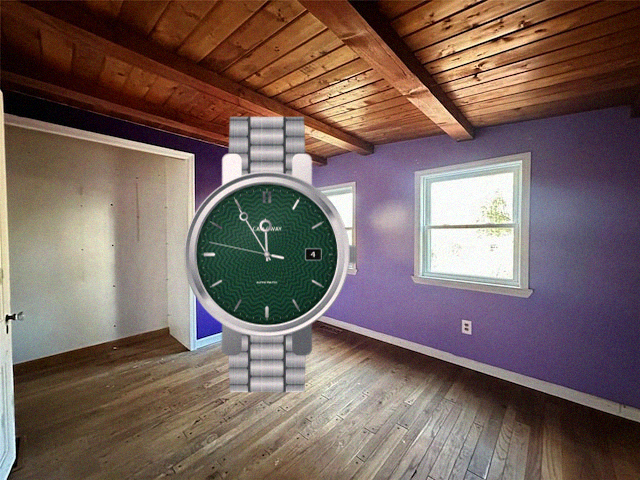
11:54:47
